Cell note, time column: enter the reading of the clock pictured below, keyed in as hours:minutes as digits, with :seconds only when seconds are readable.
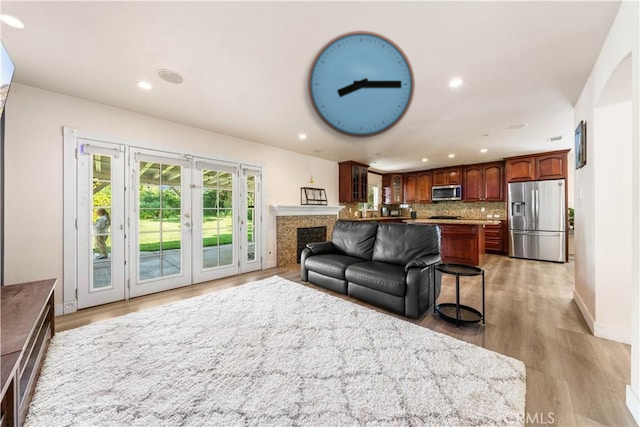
8:15
